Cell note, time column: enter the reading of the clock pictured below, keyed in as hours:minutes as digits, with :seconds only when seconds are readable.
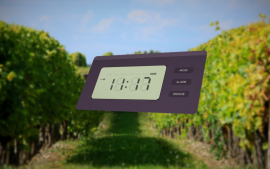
11:17
